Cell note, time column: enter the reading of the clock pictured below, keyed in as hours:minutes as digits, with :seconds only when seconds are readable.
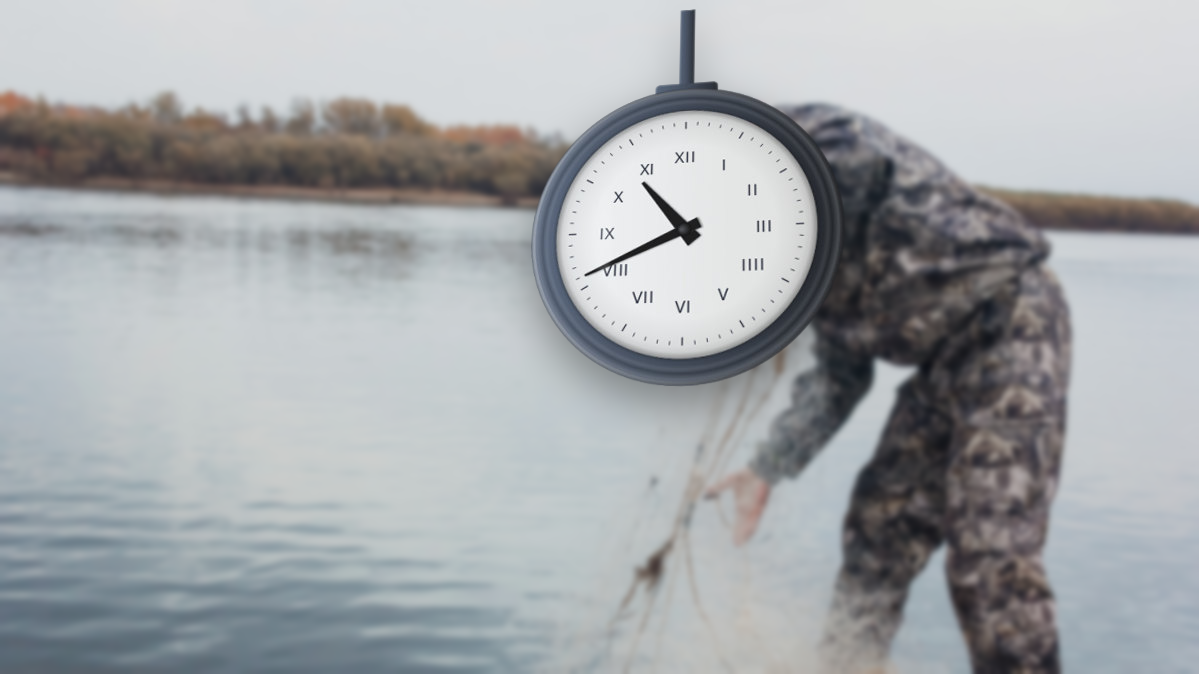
10:41
